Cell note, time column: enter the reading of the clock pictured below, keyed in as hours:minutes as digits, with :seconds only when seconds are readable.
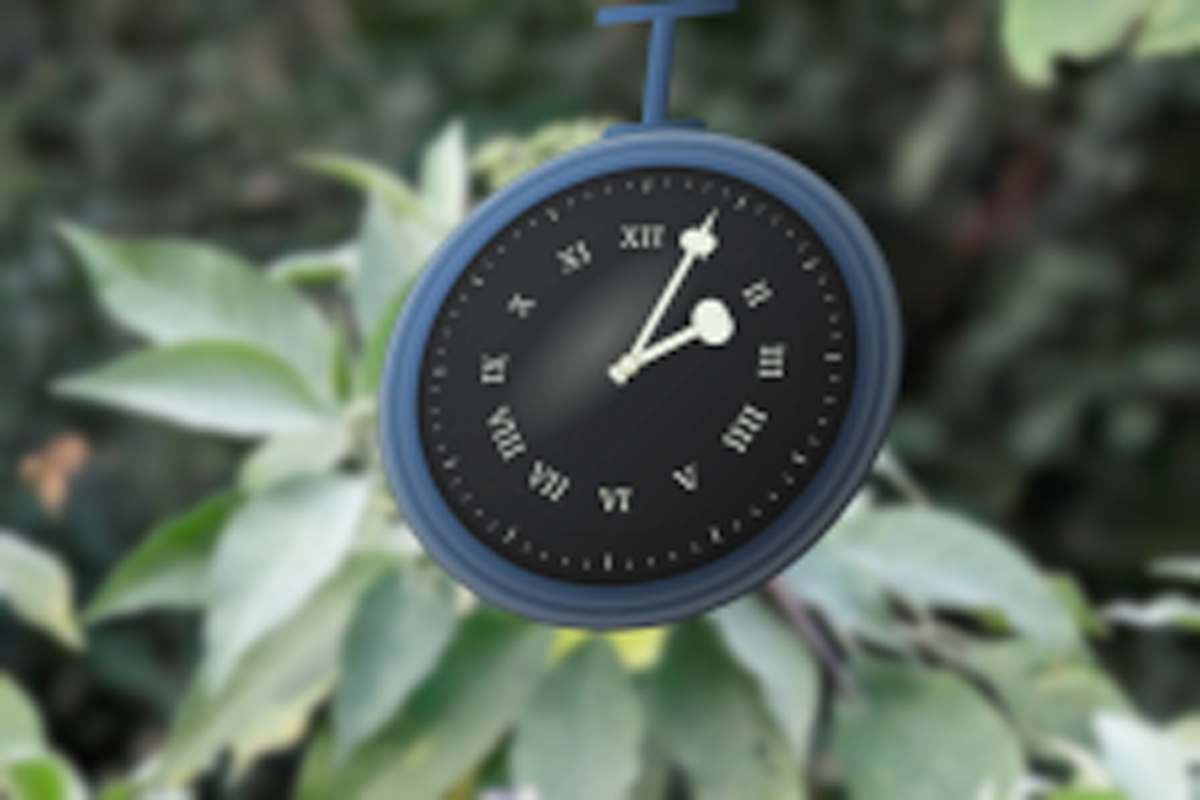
2:04
